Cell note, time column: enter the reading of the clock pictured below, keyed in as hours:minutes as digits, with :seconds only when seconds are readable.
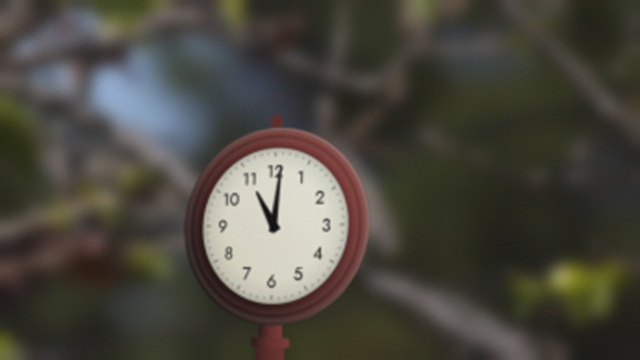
11:01
